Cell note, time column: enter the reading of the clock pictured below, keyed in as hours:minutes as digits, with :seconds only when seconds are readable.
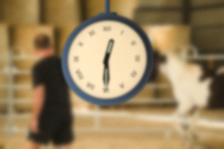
12:30
